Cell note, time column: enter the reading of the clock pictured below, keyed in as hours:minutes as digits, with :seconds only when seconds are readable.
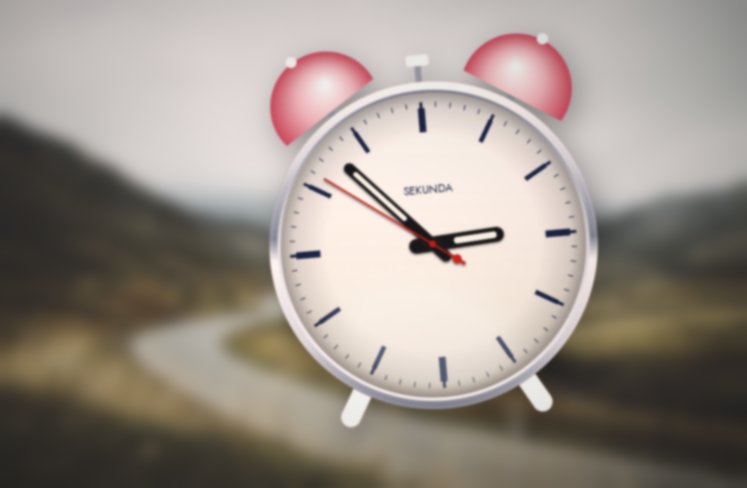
2:52:51
